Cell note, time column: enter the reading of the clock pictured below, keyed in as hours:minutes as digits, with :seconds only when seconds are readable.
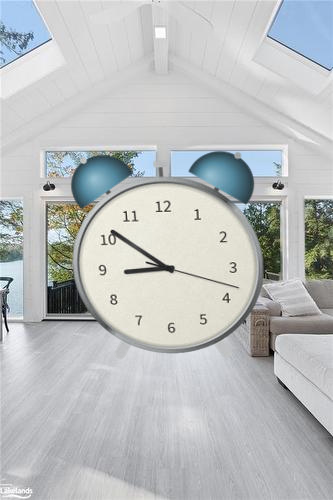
8:51:18
